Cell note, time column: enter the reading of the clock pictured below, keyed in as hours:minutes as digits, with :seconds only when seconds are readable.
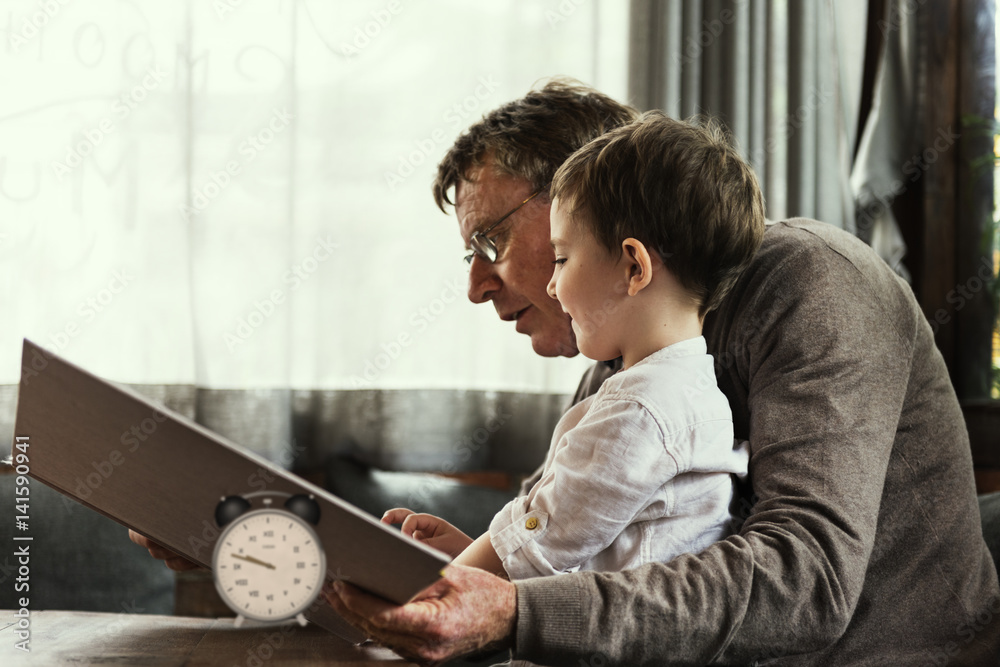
9:48
